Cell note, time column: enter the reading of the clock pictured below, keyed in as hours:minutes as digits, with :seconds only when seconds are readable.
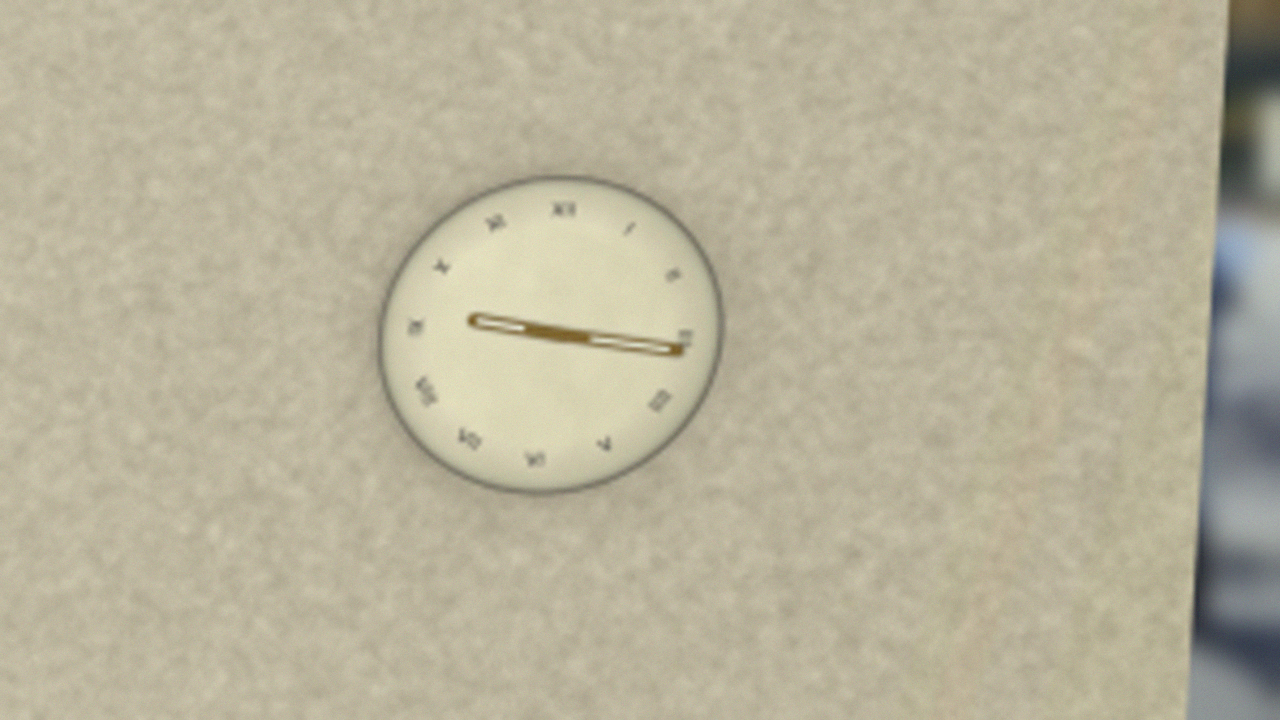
9:16
